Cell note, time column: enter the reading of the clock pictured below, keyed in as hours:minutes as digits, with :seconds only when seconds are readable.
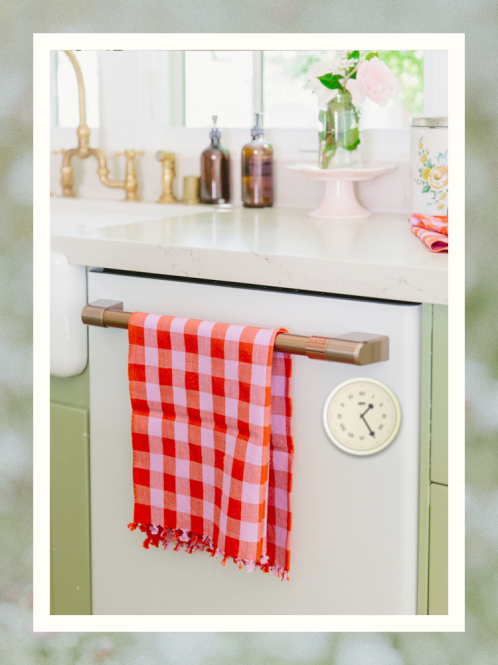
1:25
